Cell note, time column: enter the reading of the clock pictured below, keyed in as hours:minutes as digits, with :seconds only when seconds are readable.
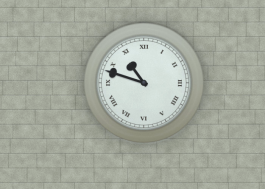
10:48
